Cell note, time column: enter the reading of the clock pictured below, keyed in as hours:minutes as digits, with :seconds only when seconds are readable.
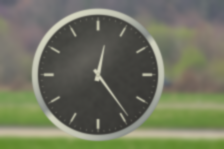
12:24
